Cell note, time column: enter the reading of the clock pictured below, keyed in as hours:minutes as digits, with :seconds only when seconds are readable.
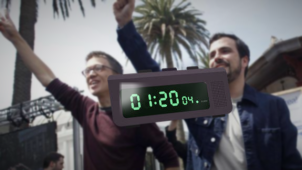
1:20:04
